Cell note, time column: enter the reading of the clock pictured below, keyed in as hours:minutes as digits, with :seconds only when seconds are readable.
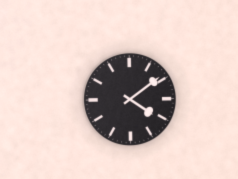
4:09
